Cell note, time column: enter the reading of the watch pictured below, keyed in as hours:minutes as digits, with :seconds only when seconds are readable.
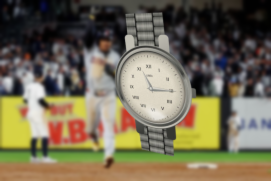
11:15
